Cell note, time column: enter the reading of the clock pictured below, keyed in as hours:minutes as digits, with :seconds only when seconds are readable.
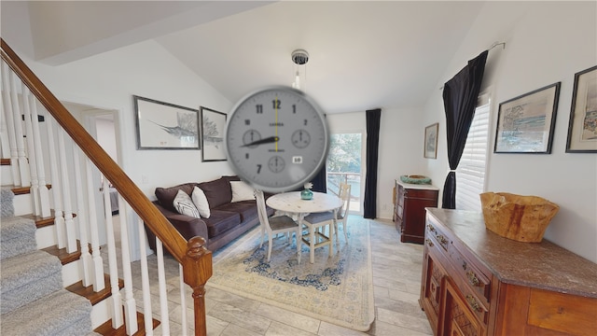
8:43
